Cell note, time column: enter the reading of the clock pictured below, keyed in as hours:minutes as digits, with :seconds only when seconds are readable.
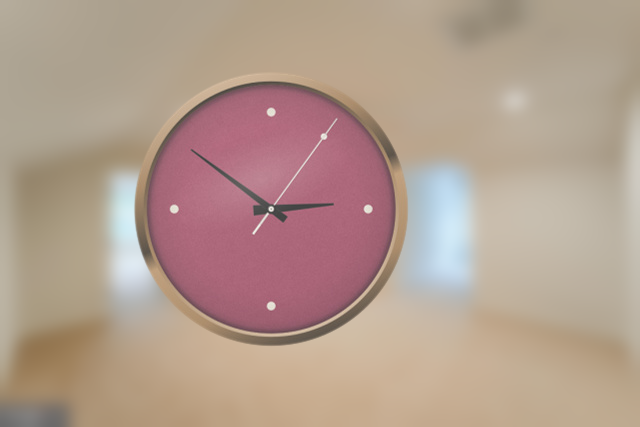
2:51:06
